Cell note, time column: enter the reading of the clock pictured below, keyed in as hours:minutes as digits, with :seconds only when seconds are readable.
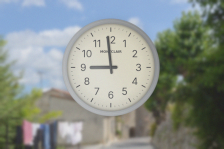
8:59
